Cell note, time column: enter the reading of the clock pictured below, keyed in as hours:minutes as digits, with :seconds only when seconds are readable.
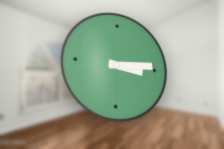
3:14
